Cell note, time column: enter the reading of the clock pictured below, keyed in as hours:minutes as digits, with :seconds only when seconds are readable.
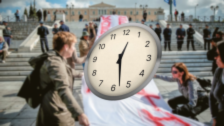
12:28
